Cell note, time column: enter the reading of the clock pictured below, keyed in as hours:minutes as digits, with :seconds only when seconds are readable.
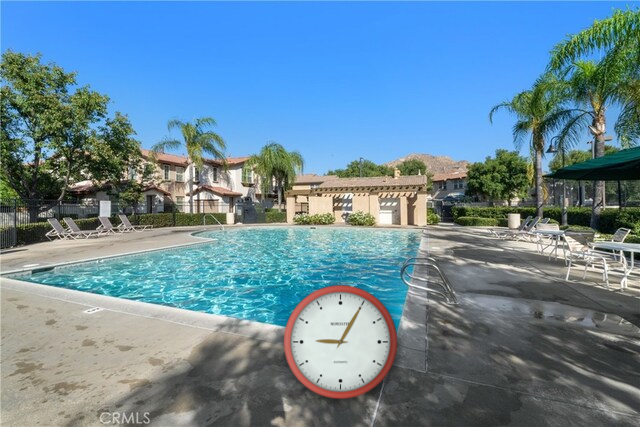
9:05
